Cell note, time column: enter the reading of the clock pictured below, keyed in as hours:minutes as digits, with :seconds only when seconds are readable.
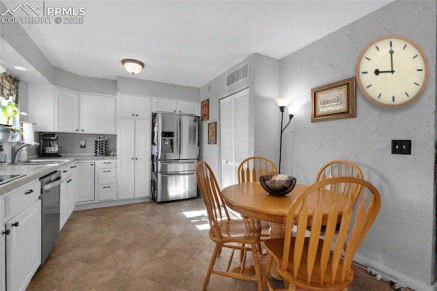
9:00
